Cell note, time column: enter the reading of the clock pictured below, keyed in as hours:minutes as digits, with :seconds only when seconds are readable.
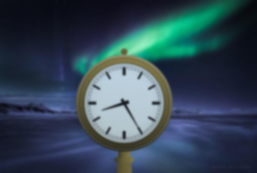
8:25
